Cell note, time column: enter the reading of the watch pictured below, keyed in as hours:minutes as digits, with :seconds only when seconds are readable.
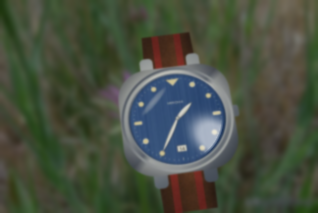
1:35
